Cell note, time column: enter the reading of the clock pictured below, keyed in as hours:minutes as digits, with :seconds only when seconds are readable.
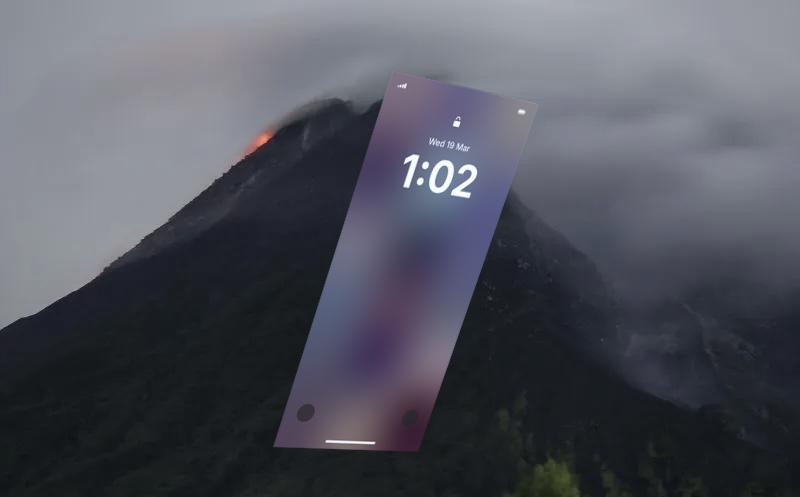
1:02
